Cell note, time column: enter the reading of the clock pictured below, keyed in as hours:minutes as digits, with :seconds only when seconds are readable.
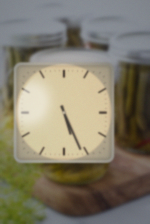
5:26
